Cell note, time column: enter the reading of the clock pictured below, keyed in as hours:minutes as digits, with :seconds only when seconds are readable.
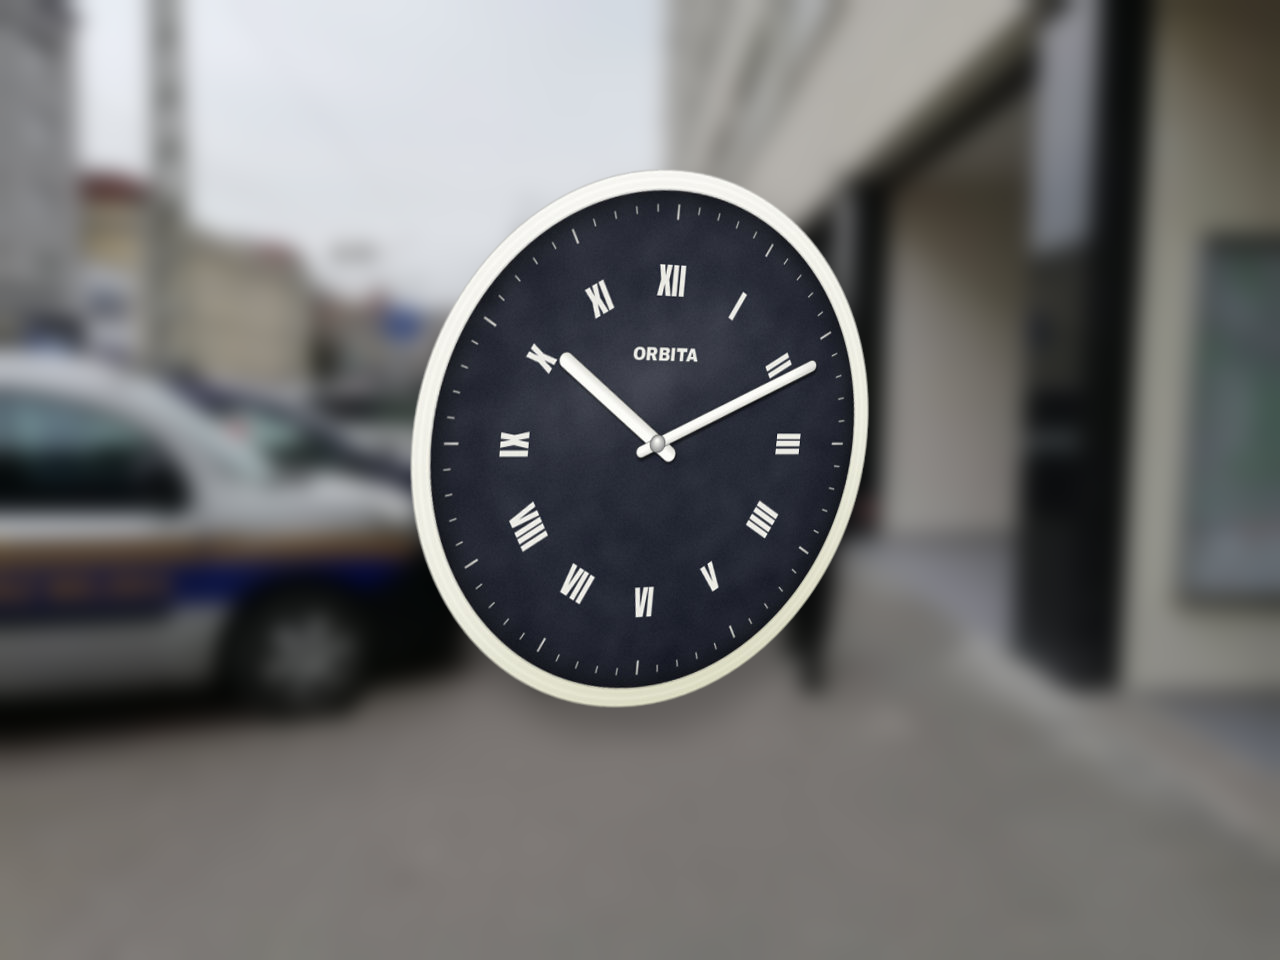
10:11
